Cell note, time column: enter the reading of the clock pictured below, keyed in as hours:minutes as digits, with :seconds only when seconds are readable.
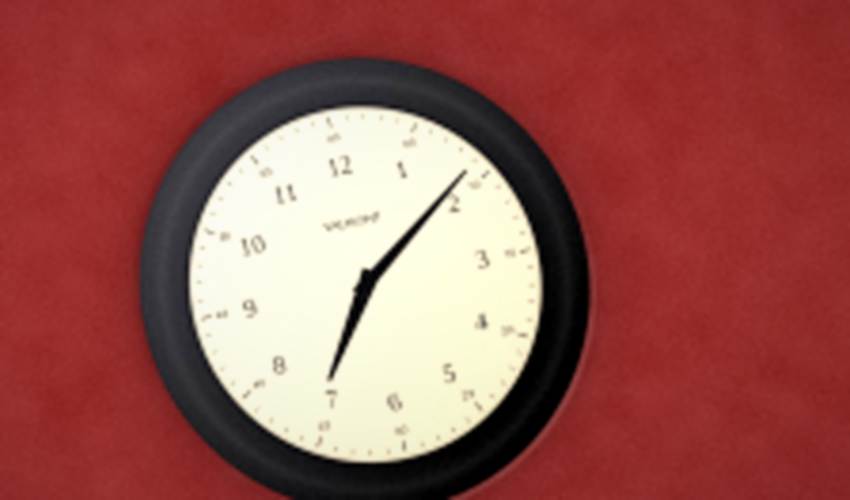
7:09
